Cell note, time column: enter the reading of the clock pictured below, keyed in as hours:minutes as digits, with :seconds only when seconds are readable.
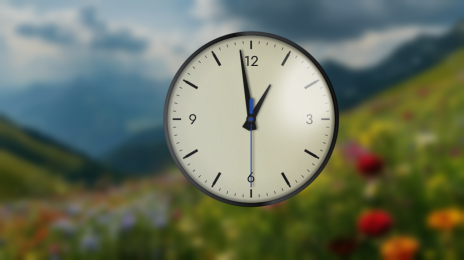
12:58:30
